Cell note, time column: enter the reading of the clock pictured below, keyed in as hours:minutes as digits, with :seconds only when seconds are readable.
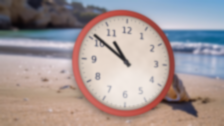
10:51
